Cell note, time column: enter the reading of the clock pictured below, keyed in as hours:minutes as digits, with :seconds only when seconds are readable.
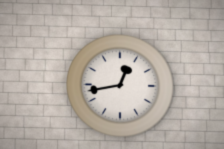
12:43
